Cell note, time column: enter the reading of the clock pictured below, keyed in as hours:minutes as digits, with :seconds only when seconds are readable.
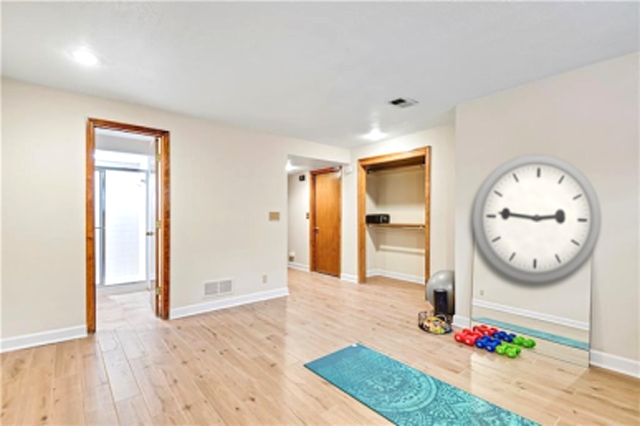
2:46
